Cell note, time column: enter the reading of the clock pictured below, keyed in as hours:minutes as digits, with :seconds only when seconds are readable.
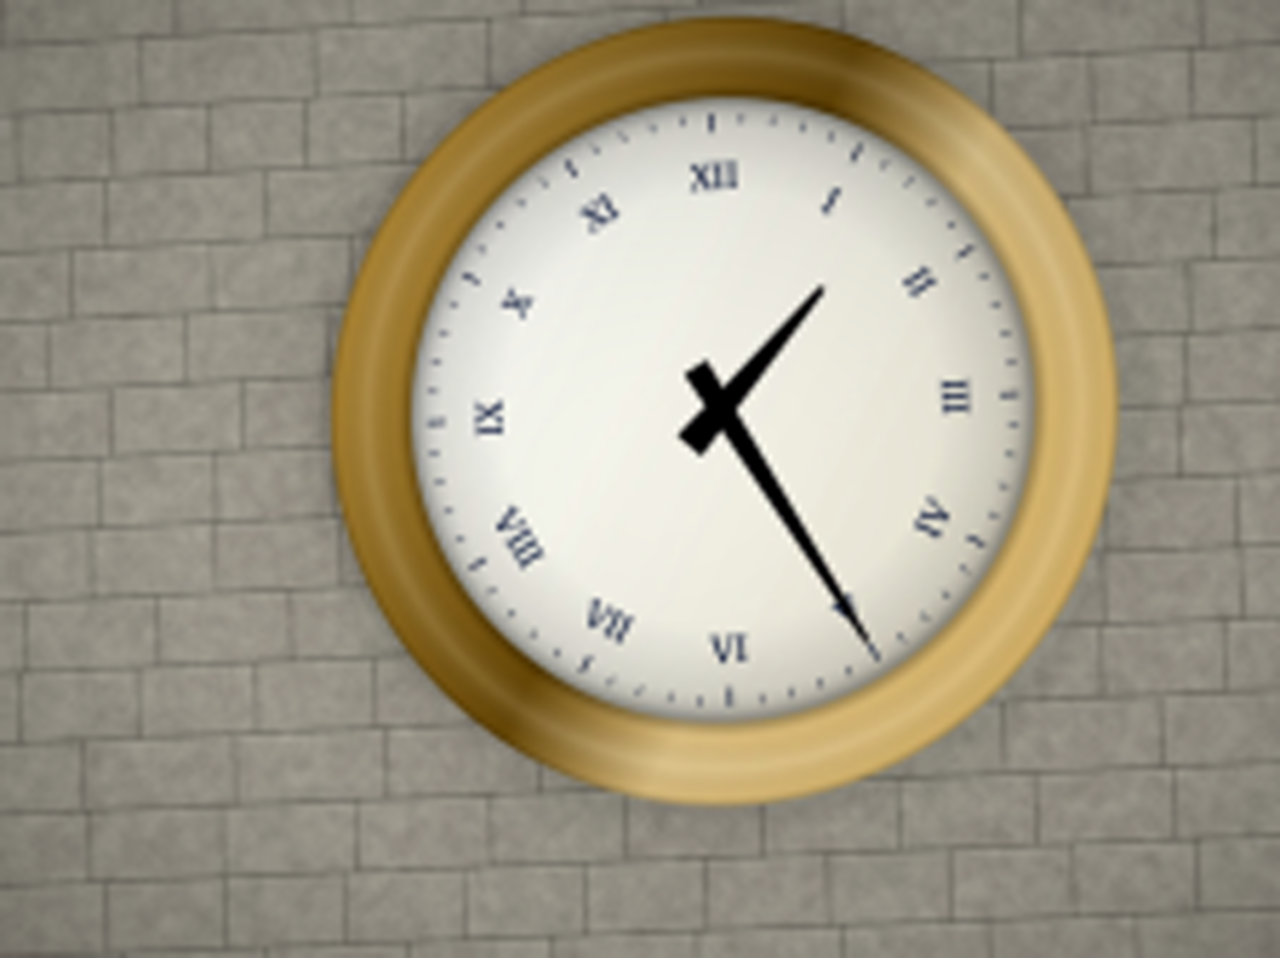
1:25
